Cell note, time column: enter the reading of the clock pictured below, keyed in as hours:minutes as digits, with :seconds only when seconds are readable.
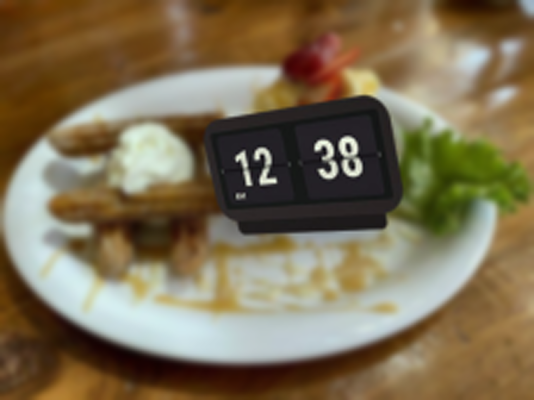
12:38
